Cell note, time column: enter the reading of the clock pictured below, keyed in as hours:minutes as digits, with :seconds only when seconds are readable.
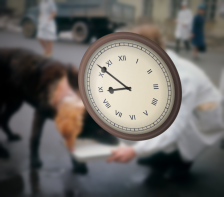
8:52
